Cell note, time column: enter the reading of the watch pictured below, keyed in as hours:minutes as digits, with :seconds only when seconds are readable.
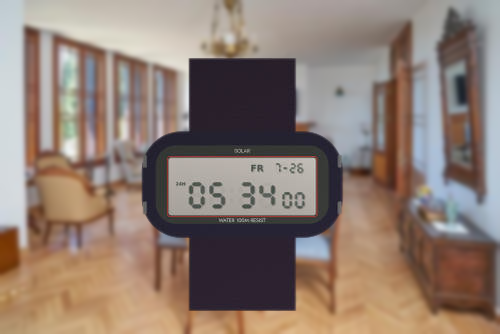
5:34:00
